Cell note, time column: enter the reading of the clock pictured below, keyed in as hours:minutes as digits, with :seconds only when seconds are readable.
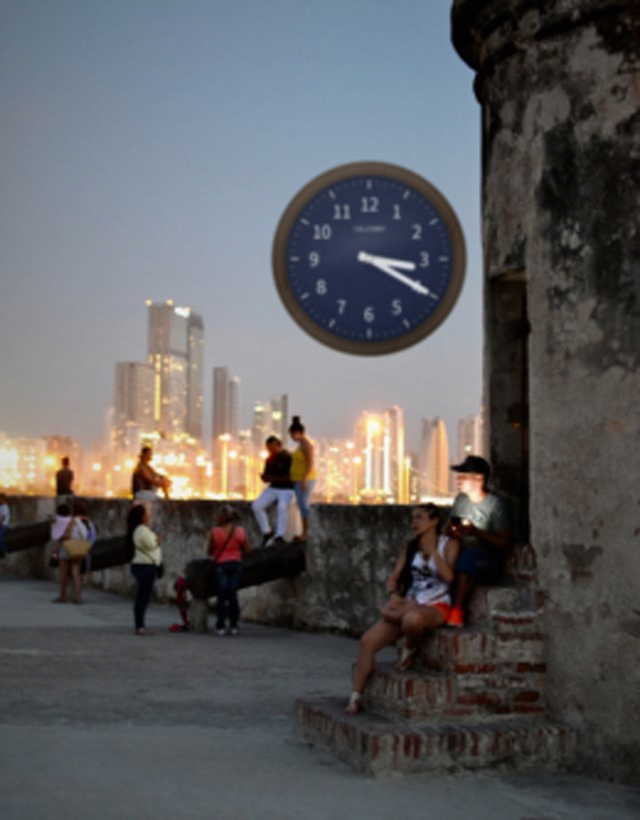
3:20
